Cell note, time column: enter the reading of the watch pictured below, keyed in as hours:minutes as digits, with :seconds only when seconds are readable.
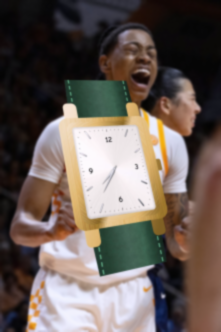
7:36
